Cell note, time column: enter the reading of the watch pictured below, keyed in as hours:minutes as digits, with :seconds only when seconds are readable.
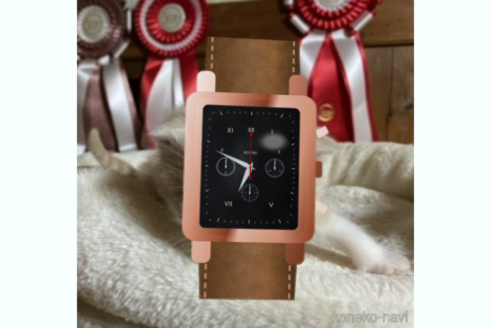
6:49
